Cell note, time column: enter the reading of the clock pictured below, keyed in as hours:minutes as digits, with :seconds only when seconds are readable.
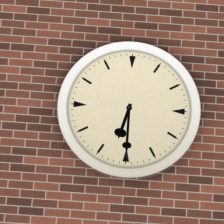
6:30
